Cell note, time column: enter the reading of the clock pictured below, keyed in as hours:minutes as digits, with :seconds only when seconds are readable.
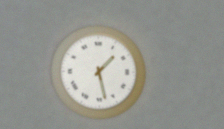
1:28
